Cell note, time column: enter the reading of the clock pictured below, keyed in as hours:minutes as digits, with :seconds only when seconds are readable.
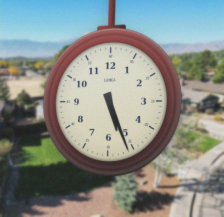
5:26
